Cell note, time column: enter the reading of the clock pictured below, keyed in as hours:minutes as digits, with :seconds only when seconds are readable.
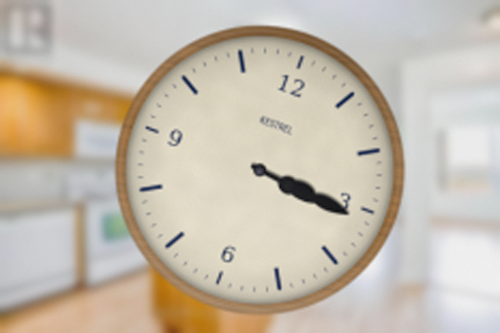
3:16
